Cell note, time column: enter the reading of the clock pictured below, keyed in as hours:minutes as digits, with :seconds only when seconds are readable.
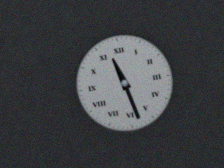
11:28
